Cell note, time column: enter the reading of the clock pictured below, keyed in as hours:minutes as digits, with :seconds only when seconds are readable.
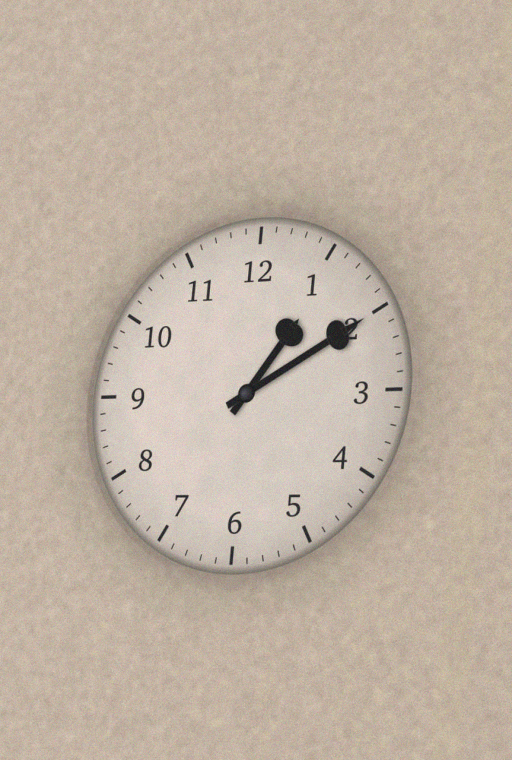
1:10
